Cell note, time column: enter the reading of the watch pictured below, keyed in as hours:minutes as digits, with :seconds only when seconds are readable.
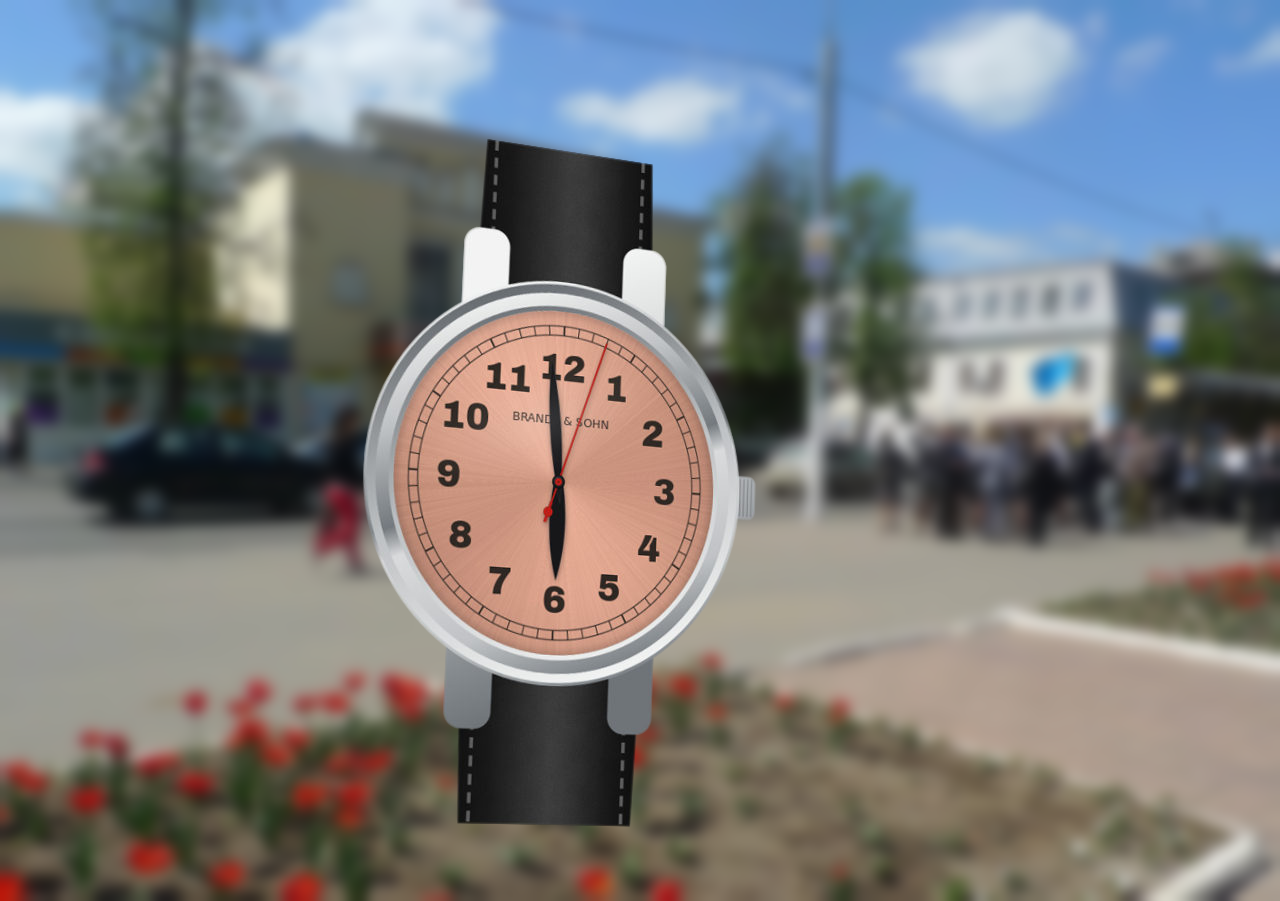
5:59:03
